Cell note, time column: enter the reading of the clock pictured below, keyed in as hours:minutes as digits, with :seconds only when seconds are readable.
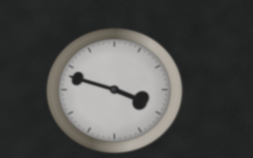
3:48
